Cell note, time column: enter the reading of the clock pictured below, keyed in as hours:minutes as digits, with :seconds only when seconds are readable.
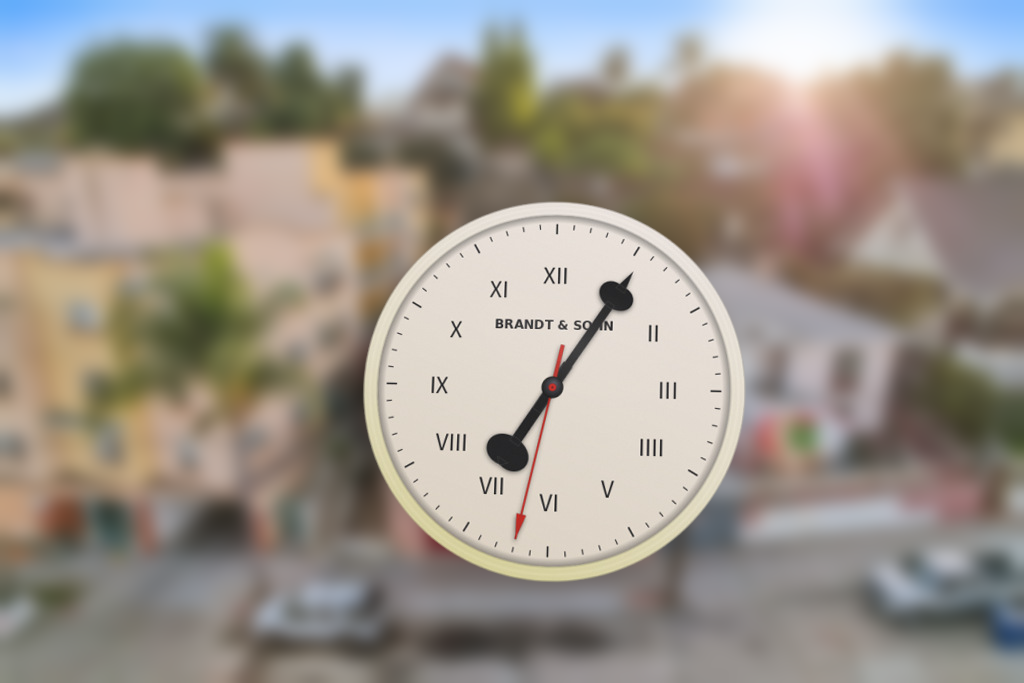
7:05:32
